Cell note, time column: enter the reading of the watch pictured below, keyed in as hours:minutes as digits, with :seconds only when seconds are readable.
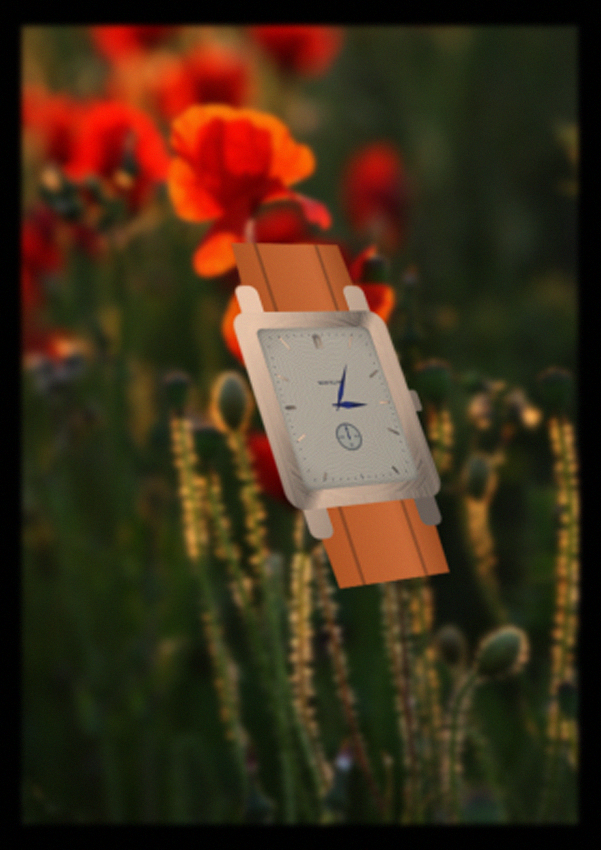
3:05
